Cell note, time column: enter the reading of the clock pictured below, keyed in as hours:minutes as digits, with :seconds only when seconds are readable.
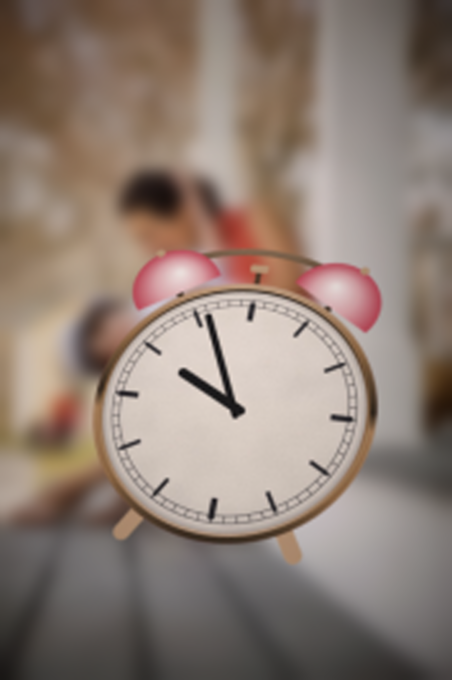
9:56
